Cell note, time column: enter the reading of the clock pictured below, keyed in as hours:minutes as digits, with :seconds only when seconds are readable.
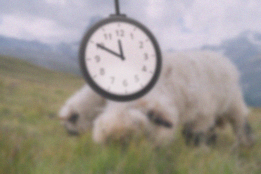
11:50
